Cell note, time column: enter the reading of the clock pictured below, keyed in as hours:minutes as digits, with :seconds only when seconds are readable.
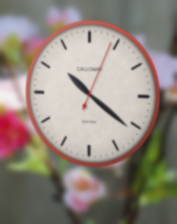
10:21:04
